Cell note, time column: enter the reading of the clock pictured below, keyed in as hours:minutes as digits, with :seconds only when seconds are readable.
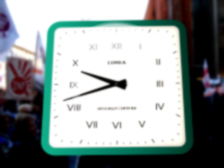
9:42
